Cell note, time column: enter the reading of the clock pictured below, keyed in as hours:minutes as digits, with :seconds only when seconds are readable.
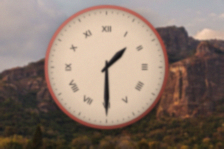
1:30
